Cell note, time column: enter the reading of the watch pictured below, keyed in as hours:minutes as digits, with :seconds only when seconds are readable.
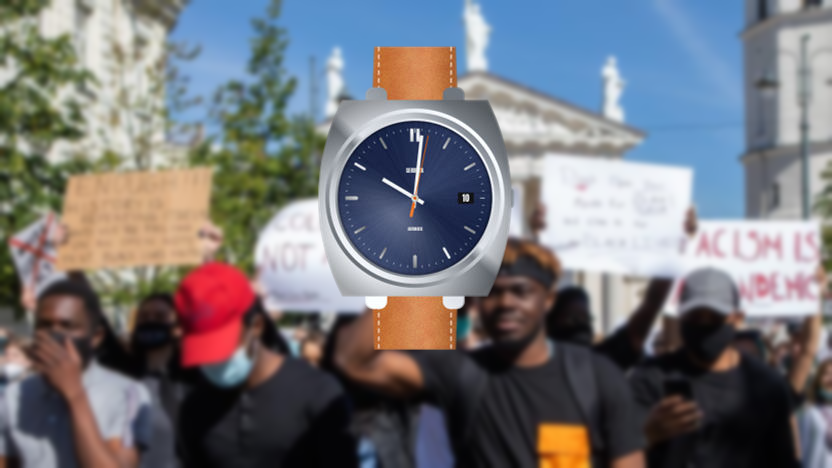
10:01:02
